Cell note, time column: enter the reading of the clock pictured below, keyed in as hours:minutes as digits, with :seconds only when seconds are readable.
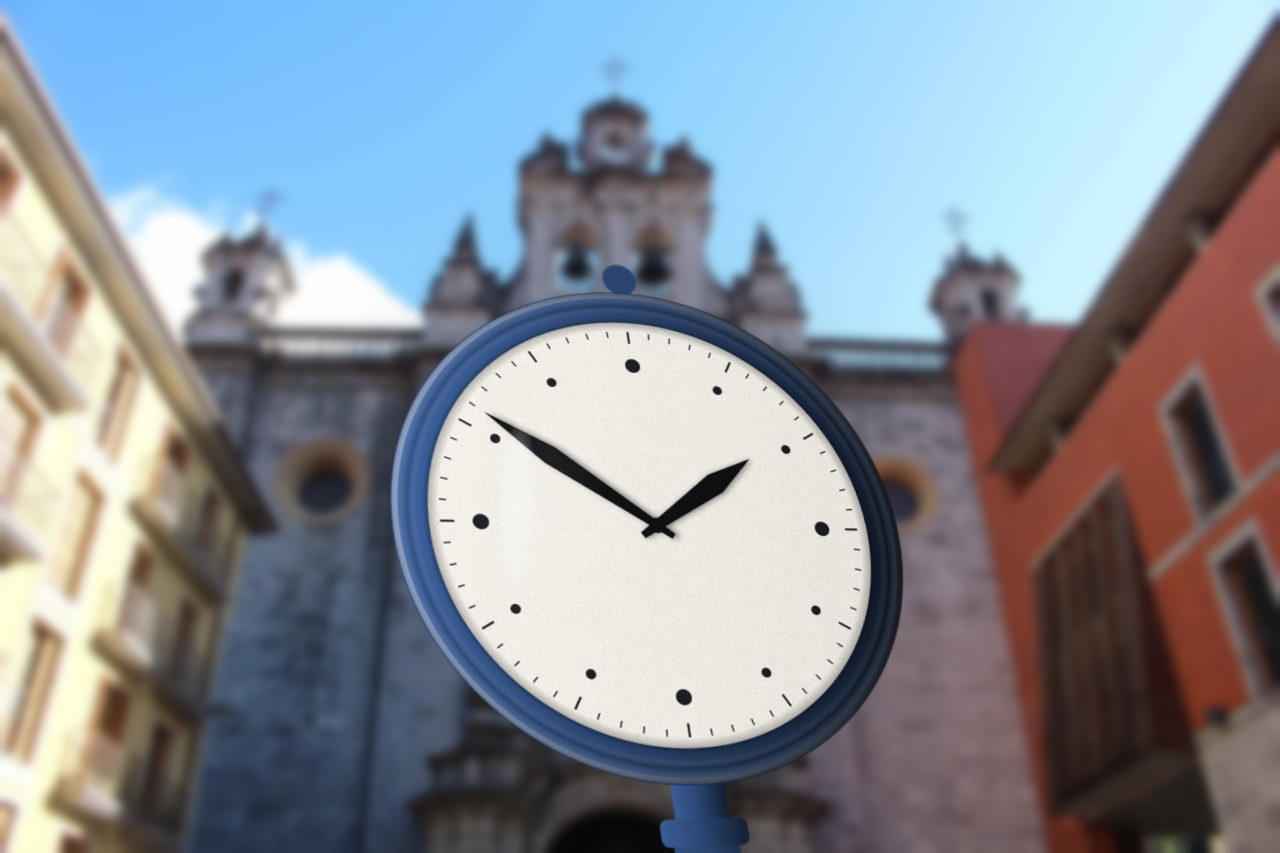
1:51
